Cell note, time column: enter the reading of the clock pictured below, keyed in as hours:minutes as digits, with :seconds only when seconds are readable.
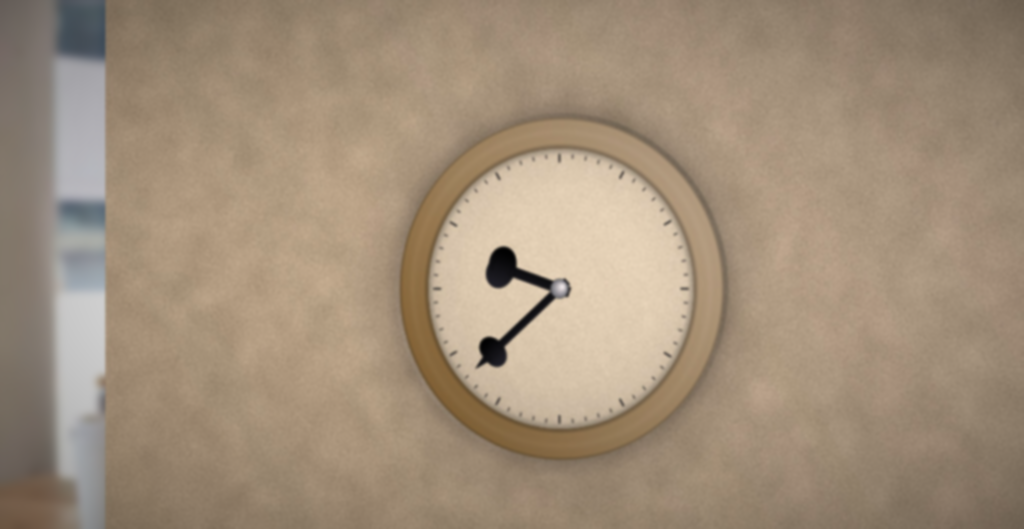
9:38
